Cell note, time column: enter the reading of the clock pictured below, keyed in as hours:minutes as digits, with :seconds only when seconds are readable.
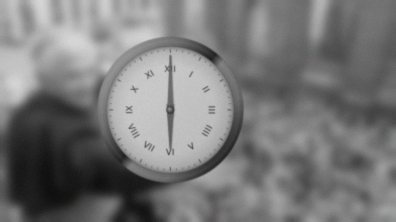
6:00
